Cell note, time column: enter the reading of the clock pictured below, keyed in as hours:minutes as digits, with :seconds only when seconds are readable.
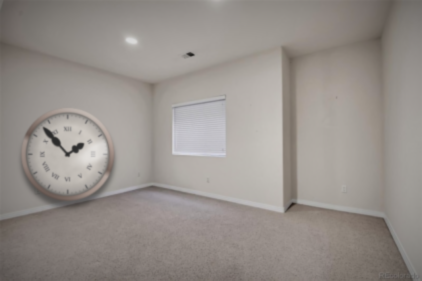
1:53
